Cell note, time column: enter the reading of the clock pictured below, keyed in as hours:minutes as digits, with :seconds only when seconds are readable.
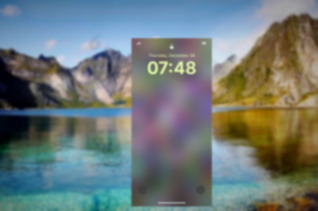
7:48
